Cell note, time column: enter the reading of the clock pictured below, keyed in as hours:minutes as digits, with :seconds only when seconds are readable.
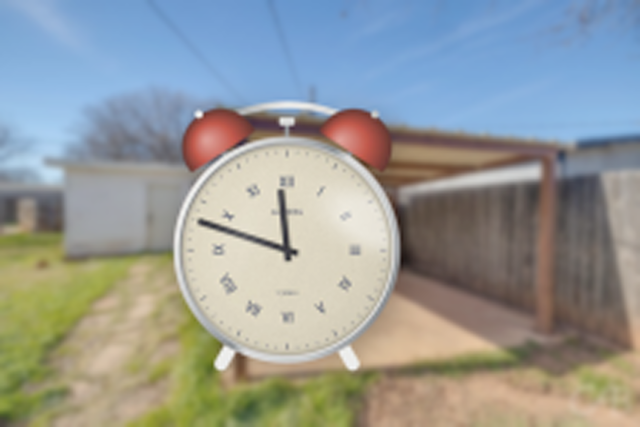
11:48
